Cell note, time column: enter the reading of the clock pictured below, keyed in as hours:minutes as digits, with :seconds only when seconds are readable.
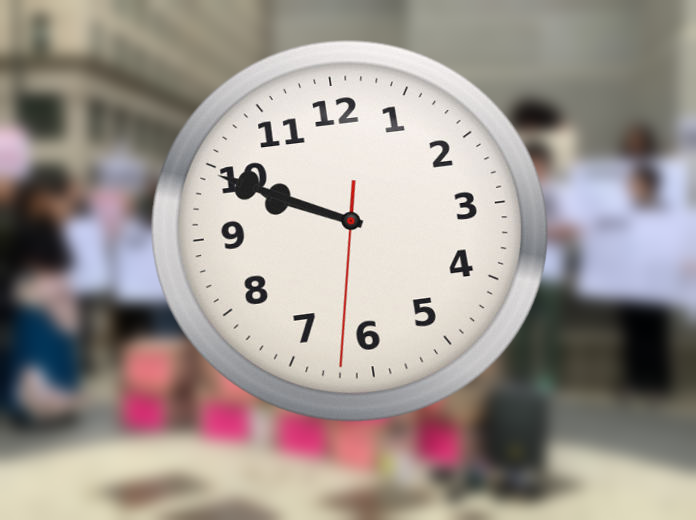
9:49:32
